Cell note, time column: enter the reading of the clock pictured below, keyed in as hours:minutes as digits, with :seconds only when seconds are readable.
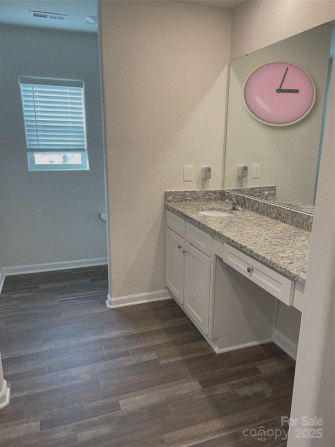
3:03
